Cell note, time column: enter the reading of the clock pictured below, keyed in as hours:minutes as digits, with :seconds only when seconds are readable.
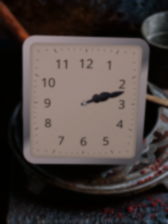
2:12
